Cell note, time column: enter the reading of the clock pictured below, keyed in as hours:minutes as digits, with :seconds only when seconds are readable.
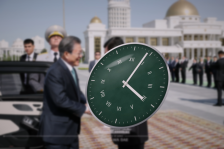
4:04
